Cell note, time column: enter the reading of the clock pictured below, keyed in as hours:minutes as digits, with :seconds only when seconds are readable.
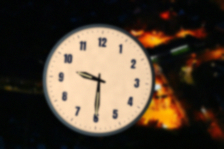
9:30
